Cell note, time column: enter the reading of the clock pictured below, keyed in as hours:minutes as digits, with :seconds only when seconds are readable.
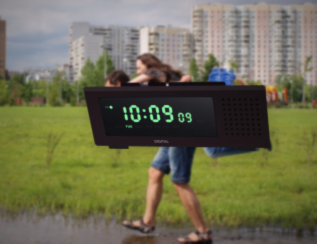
10:09:09
